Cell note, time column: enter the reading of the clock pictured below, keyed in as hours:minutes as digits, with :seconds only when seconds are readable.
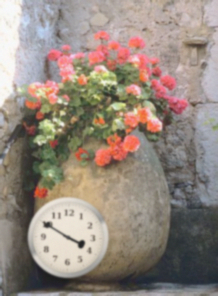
3:50
